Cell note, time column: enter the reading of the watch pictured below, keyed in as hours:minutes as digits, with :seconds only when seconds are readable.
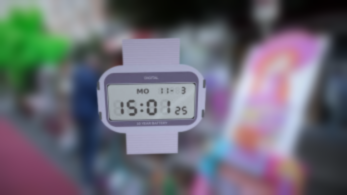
15:01
